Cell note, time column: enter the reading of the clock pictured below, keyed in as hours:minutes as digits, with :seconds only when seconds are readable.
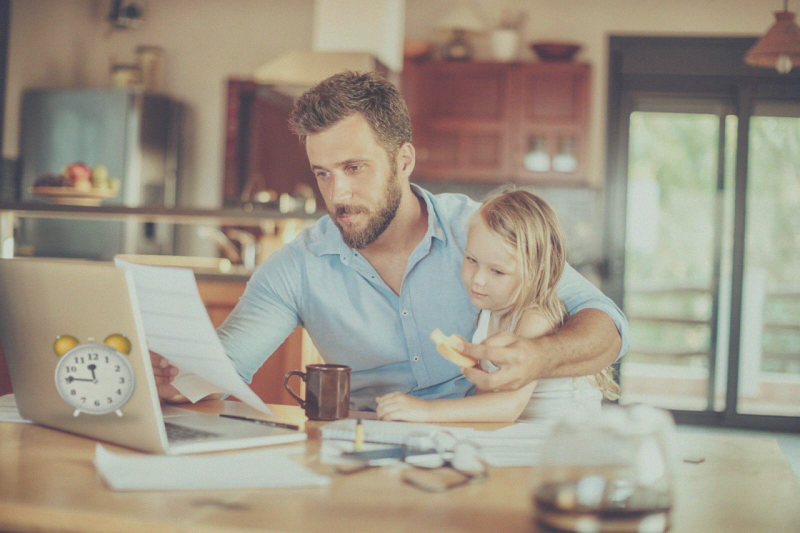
11:46
